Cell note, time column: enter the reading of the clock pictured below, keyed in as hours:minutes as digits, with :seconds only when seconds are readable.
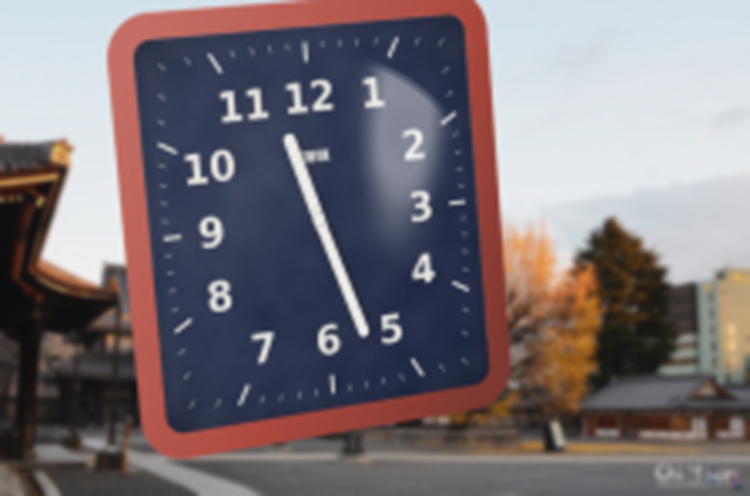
11:27
